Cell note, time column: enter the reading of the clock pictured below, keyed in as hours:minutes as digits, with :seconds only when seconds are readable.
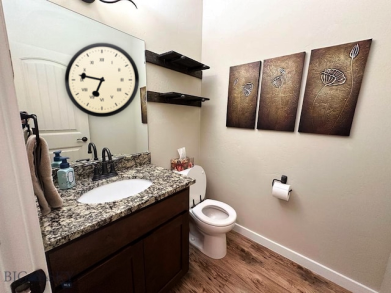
6:47
